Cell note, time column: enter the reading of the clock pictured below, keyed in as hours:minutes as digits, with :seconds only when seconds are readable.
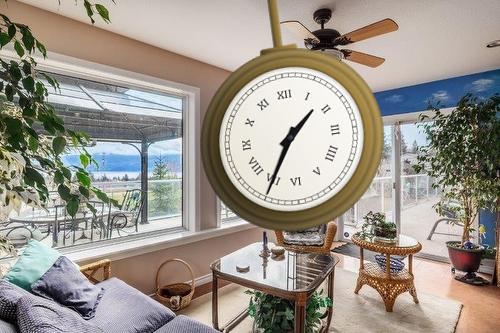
1:35
